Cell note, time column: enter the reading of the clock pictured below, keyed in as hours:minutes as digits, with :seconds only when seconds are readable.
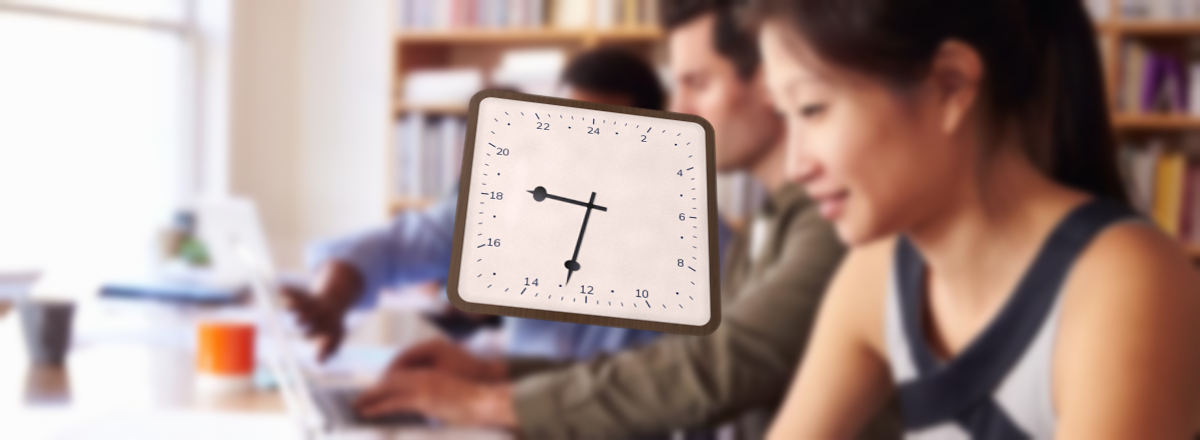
18:32
